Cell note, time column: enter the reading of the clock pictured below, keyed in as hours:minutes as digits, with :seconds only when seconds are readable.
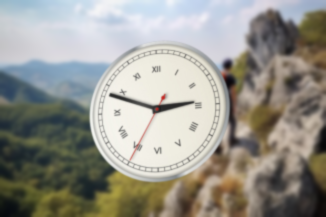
2:48:35
